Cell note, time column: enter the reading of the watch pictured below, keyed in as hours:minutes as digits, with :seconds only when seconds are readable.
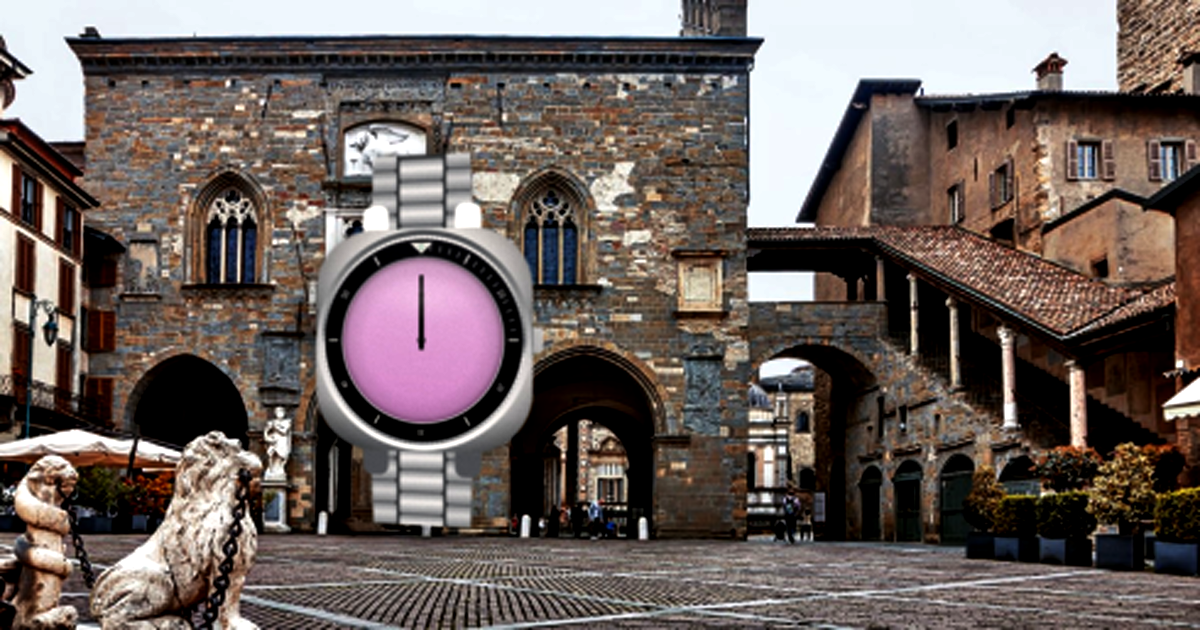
12:00
